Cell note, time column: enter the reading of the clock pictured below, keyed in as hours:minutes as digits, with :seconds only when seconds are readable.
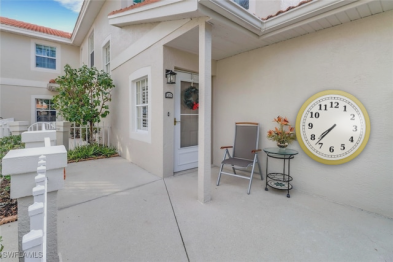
7:37
